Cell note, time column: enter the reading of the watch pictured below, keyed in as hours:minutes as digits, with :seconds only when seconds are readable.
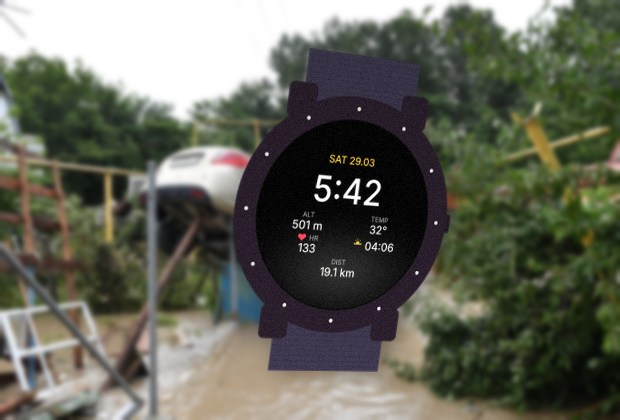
5:42
